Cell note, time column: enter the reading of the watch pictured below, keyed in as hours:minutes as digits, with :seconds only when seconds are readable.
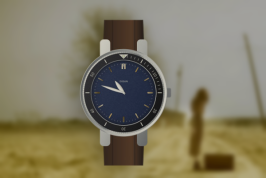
10:48
